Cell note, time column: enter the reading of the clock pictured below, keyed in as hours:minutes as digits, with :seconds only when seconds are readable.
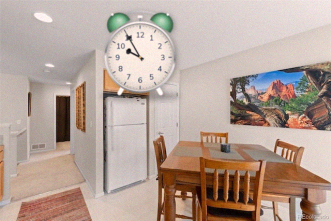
9:55
